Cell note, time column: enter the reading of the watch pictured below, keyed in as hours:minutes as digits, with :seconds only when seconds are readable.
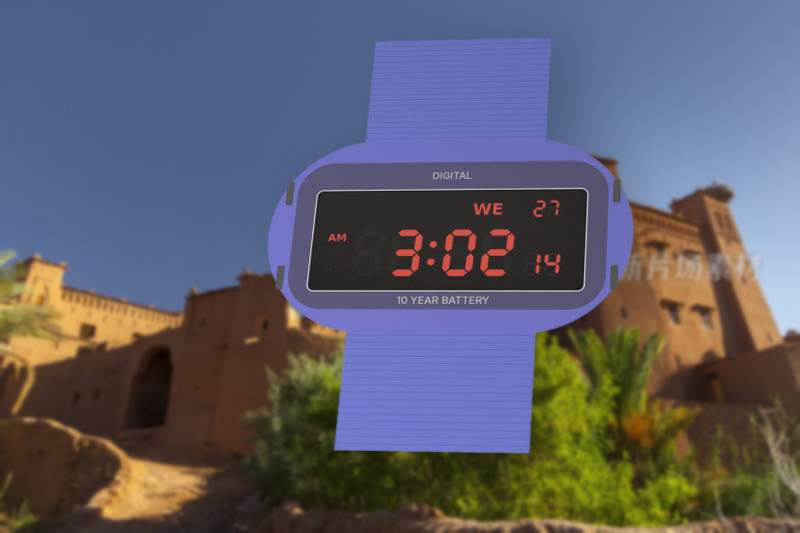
3:02:14
